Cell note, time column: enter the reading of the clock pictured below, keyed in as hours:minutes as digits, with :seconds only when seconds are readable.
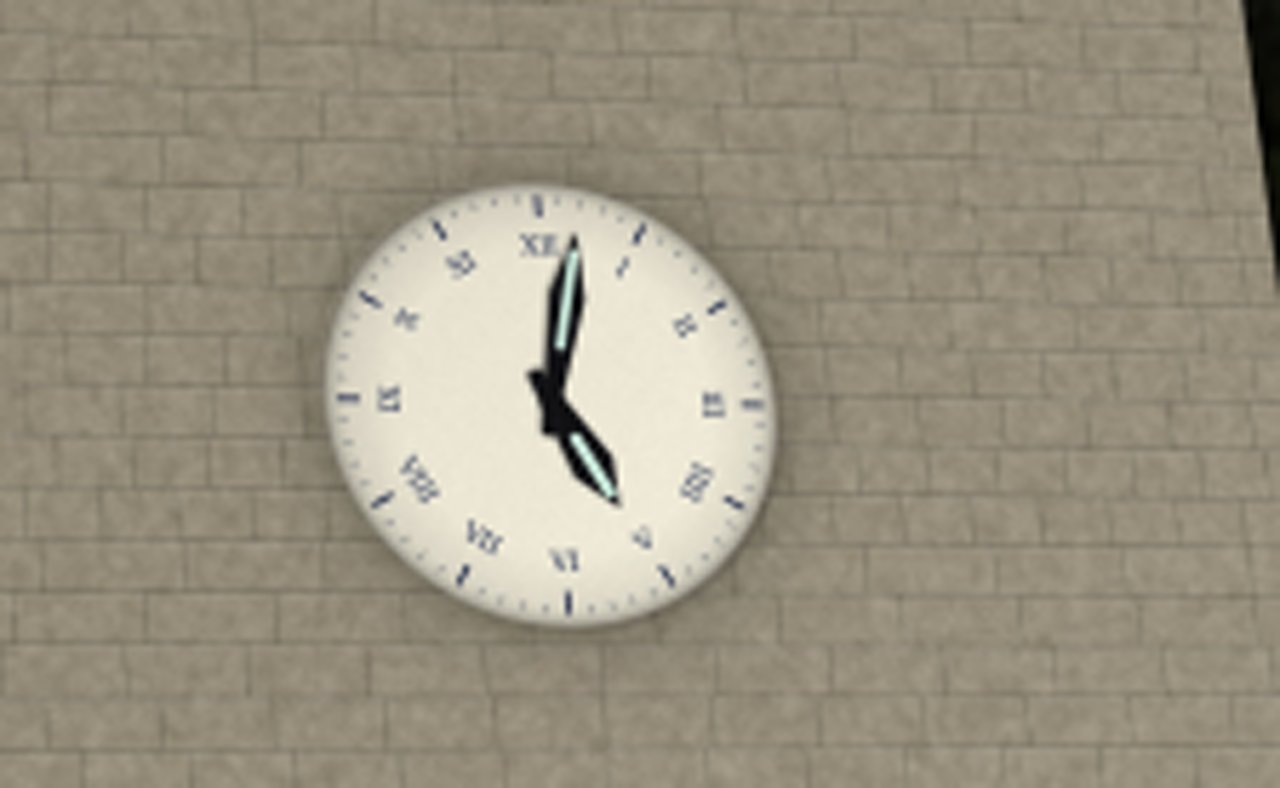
5:02
